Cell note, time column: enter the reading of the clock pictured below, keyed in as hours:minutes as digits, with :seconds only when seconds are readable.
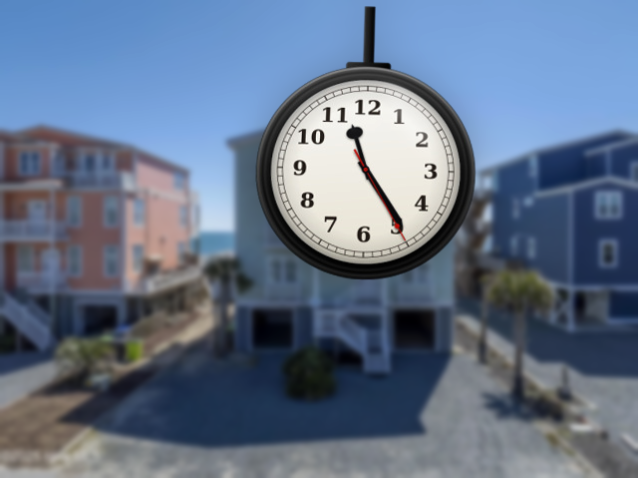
11:24:25
